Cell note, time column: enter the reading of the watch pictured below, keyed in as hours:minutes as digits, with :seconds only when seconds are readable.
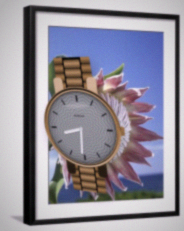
8:31
